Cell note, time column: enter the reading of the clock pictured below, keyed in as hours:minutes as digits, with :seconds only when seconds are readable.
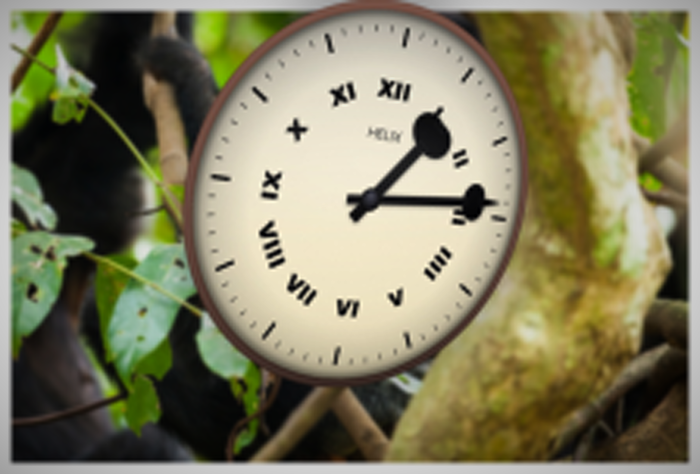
1:14
